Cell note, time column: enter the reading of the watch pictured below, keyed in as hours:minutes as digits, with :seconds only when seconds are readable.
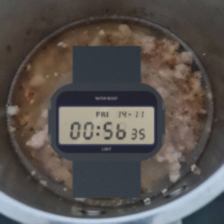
0:56:35
